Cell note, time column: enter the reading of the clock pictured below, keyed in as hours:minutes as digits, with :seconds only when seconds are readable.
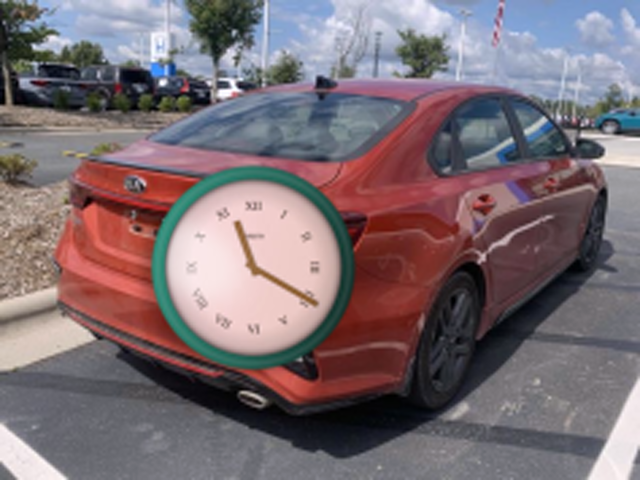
11:20
